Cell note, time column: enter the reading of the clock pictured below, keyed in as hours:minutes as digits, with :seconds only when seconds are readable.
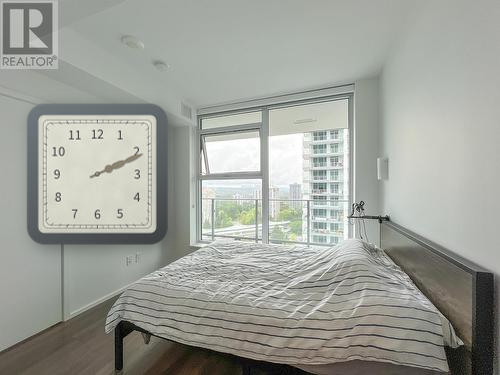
2:11
